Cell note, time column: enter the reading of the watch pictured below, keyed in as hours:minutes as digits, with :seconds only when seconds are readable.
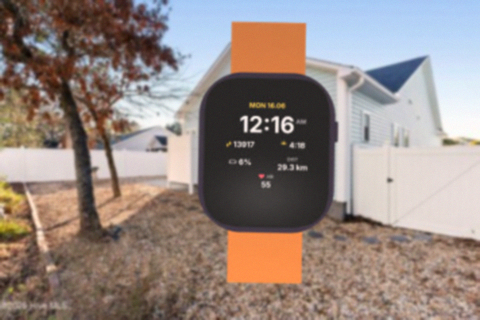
12:16
